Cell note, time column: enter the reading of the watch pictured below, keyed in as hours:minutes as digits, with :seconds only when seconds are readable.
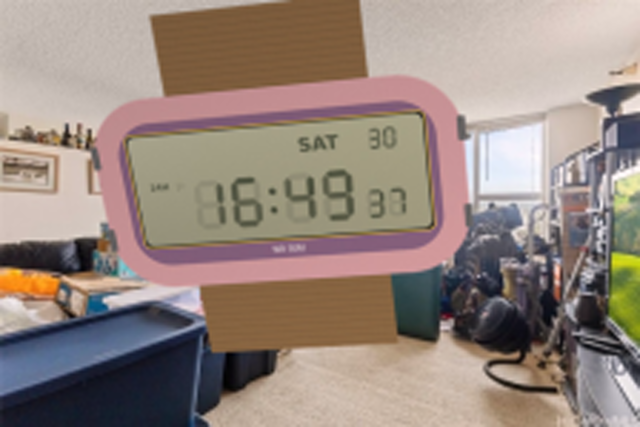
16:49:37
